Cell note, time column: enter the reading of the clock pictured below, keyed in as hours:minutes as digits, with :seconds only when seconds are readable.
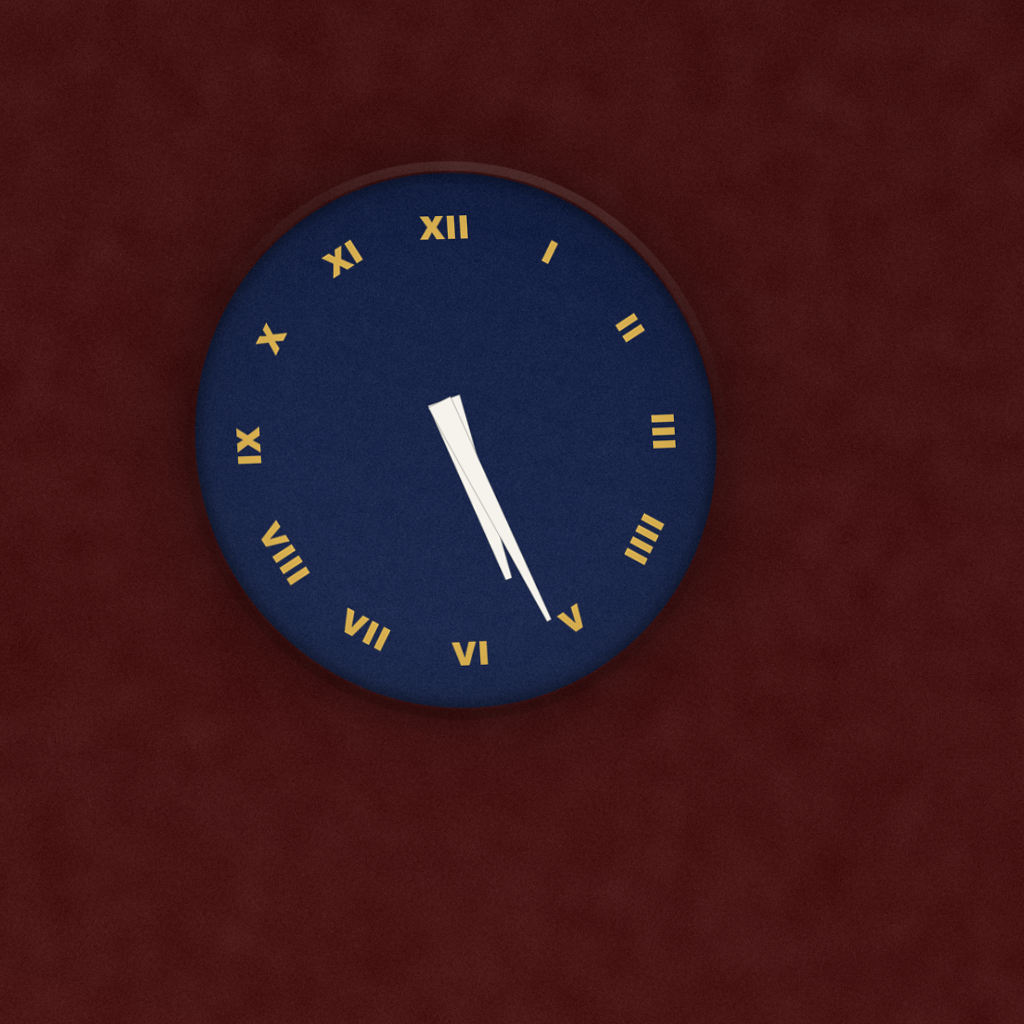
5:26
